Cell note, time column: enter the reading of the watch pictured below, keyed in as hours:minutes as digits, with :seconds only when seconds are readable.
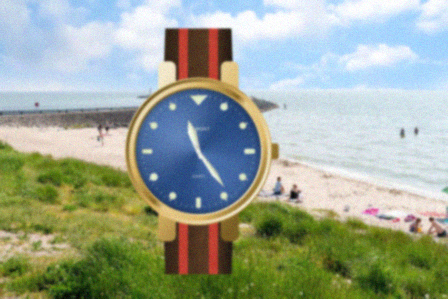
11:24
